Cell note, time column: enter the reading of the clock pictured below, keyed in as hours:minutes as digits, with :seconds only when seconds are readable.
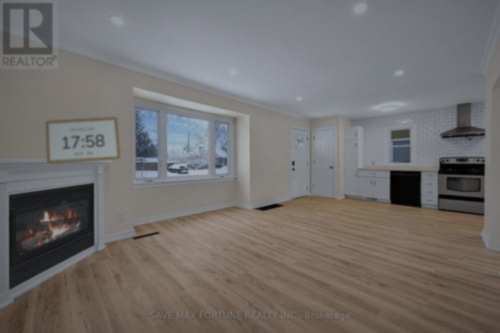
17:58
